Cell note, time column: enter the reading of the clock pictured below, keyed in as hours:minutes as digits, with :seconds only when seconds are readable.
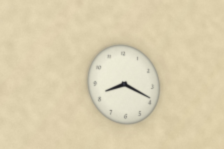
8:19
